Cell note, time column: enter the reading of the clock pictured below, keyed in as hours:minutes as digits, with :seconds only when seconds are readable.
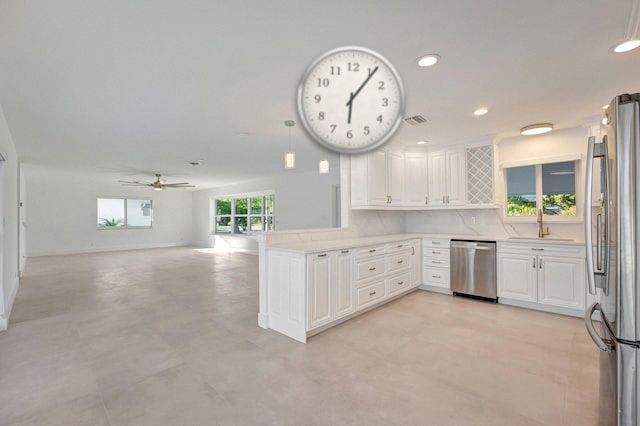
6:06
